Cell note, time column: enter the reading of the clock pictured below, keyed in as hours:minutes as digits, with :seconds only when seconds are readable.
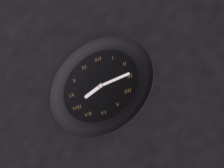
8:14
